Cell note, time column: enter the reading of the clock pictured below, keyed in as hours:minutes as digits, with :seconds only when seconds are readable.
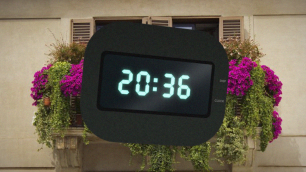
20:36
